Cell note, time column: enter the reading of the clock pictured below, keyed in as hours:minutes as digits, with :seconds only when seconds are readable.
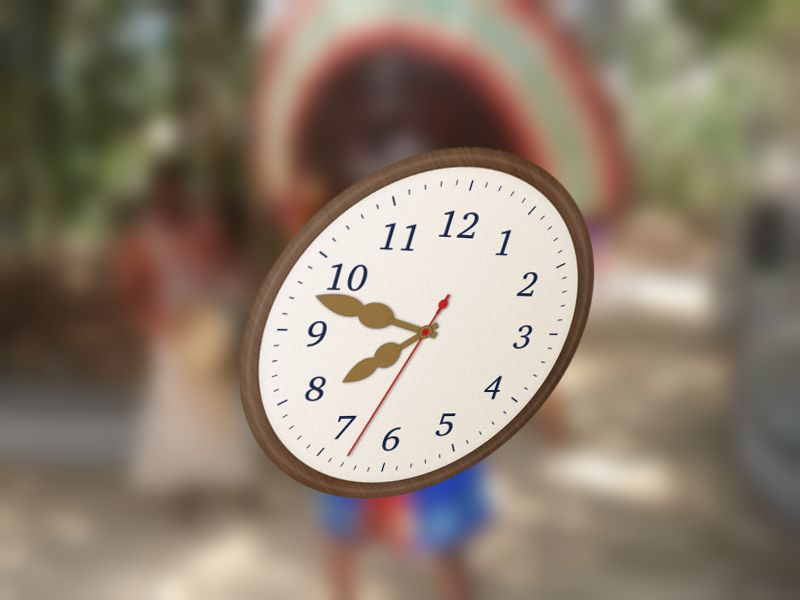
7:47:33
